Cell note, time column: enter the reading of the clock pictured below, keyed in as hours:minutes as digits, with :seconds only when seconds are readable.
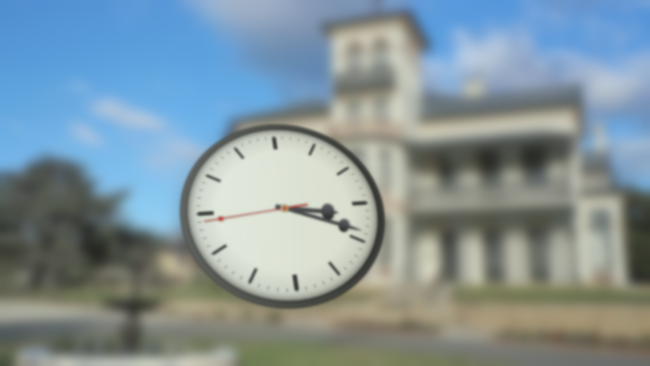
3:18:44
